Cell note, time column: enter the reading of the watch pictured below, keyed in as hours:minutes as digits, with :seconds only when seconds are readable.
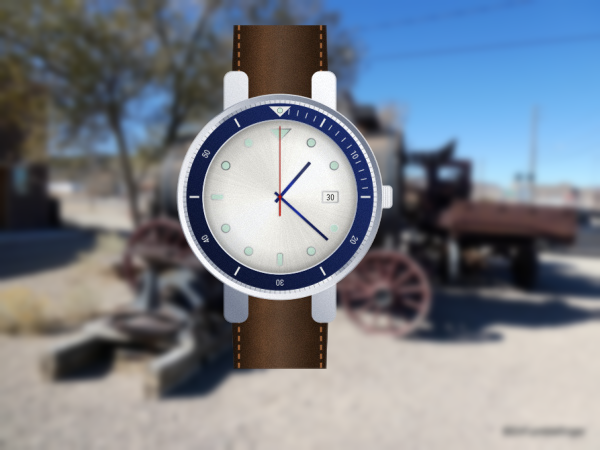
1:22:00
